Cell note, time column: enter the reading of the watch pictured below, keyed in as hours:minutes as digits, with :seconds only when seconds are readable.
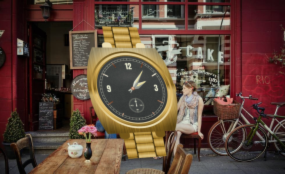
2:06
